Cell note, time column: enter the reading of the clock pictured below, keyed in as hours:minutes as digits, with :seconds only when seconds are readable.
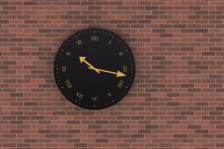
10:17
